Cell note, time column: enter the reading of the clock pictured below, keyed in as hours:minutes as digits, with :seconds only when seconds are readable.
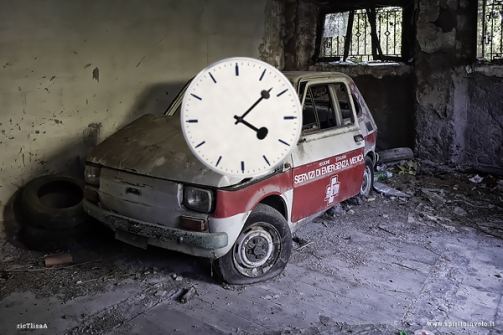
4:08
